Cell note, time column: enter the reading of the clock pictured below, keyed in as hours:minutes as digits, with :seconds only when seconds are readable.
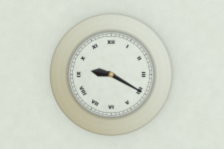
9:20
